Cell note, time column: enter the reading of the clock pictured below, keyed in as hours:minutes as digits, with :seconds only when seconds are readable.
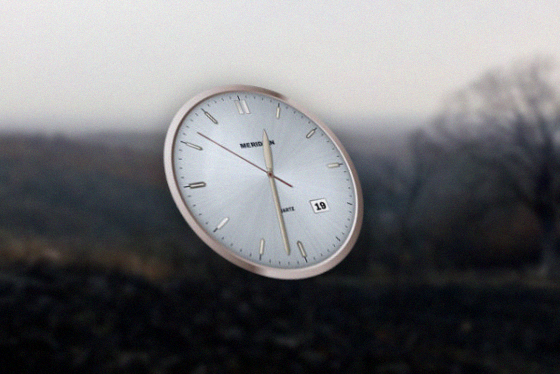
12:31:52
